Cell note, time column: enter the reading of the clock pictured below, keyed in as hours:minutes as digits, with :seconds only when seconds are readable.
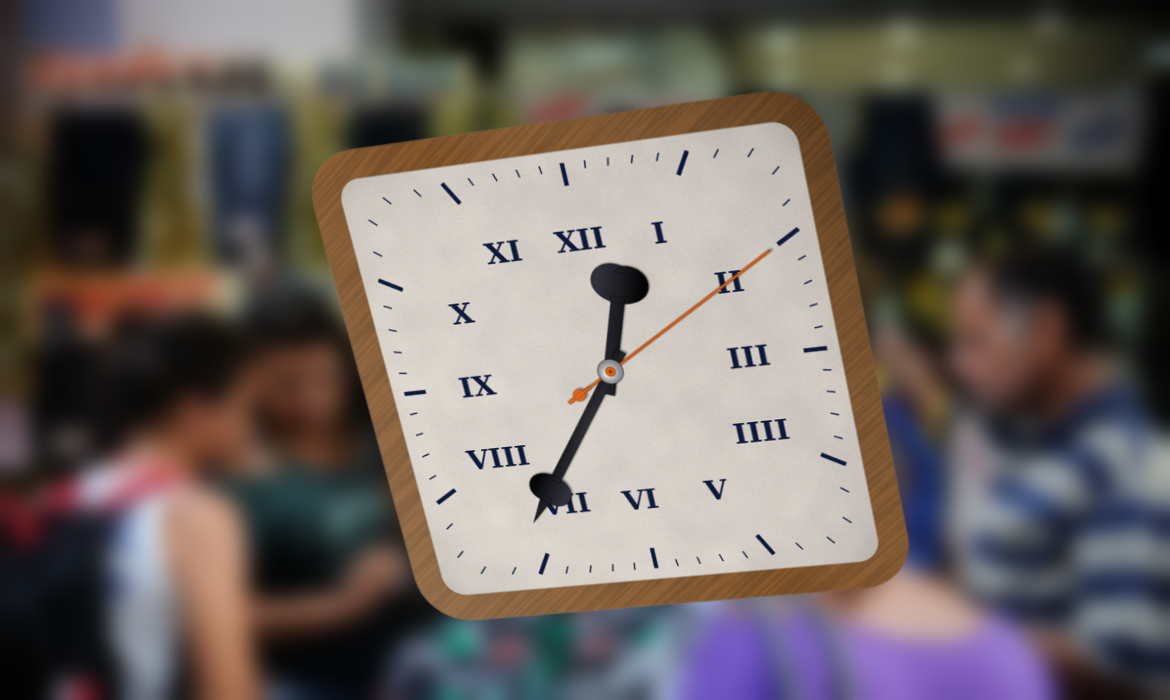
12:36:10
